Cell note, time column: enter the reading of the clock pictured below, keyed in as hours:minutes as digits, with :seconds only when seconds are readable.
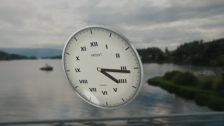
4:16
